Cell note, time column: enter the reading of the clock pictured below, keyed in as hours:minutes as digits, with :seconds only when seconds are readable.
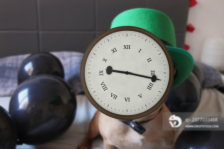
9:17
